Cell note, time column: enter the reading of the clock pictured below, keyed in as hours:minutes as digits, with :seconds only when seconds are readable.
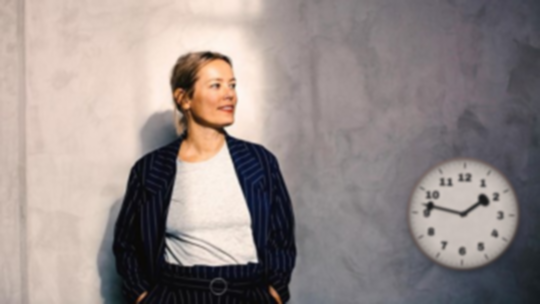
1:47
